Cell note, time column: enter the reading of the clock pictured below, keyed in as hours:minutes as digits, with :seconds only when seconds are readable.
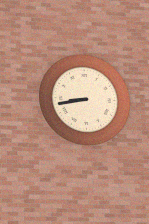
8:43
